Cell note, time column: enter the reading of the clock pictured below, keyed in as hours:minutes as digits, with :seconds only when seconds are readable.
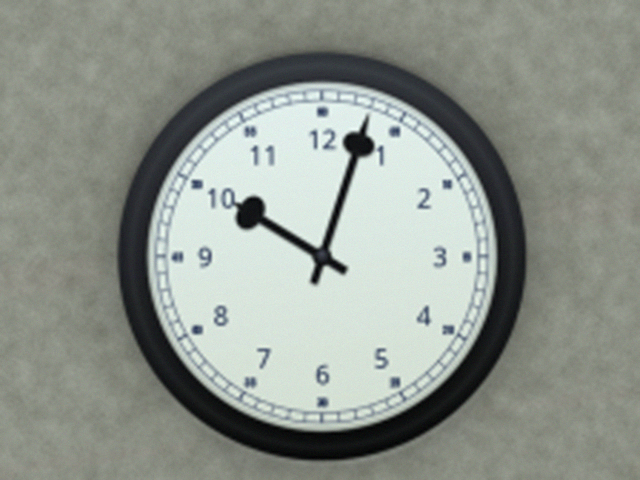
10:03
